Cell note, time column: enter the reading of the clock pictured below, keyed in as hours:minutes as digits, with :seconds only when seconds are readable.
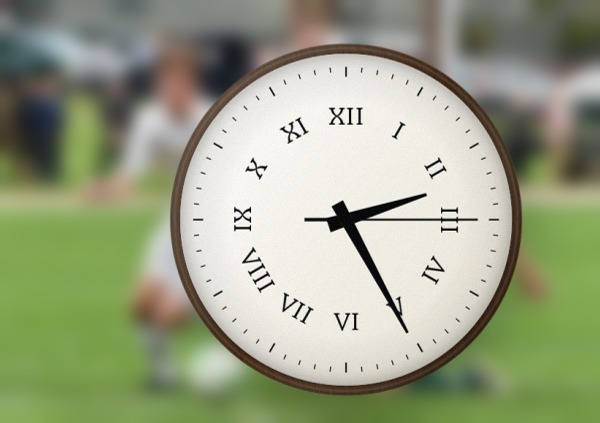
2:25:15
